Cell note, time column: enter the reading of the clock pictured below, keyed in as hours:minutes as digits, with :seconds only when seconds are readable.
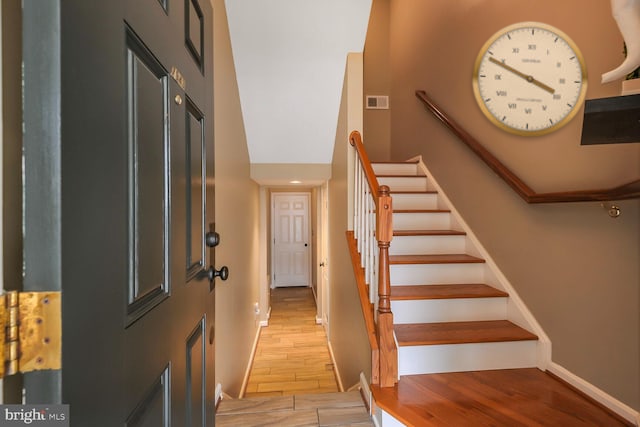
3:49
